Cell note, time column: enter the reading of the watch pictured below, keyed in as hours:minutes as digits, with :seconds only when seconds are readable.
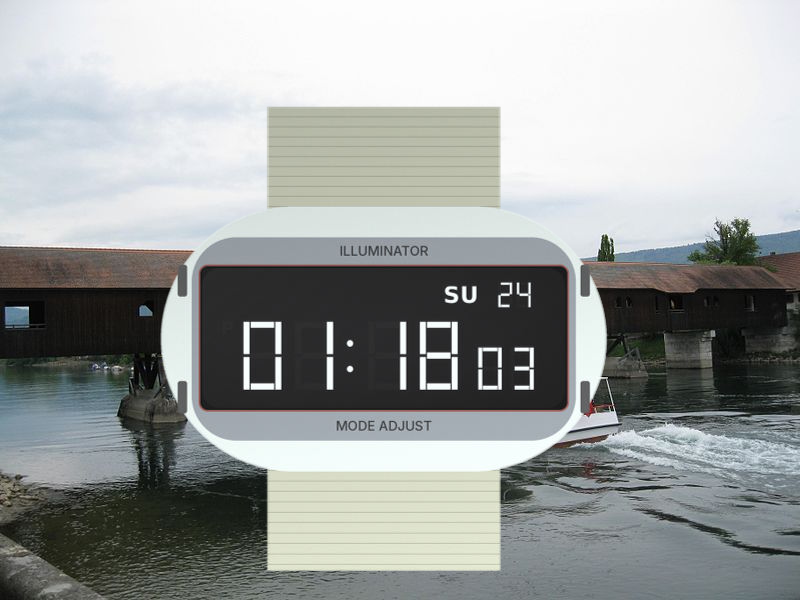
1:18:03
